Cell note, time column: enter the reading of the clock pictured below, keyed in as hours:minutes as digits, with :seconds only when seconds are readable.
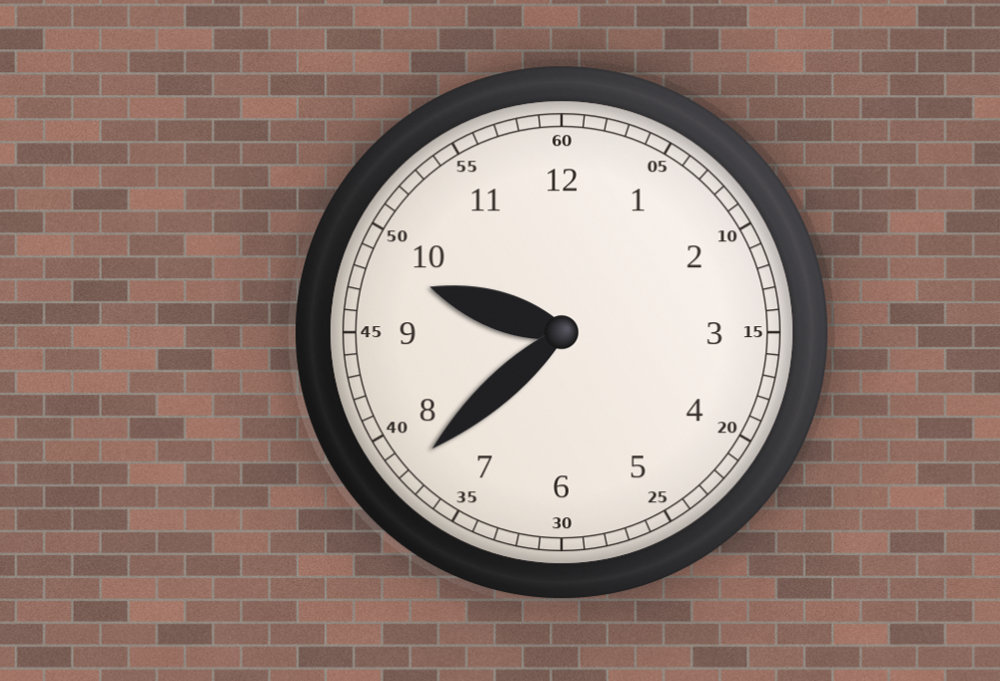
9:38
